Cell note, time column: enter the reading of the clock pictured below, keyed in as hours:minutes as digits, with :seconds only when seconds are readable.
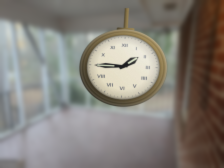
1:45
